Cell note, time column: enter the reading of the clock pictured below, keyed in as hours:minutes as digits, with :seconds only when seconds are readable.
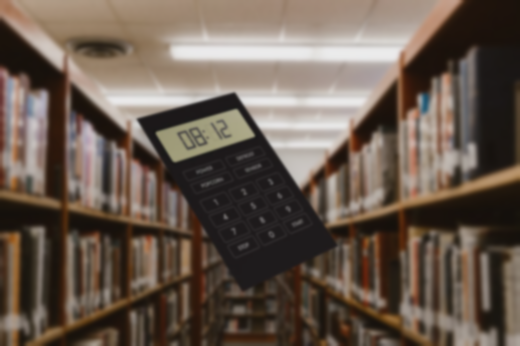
8:12
